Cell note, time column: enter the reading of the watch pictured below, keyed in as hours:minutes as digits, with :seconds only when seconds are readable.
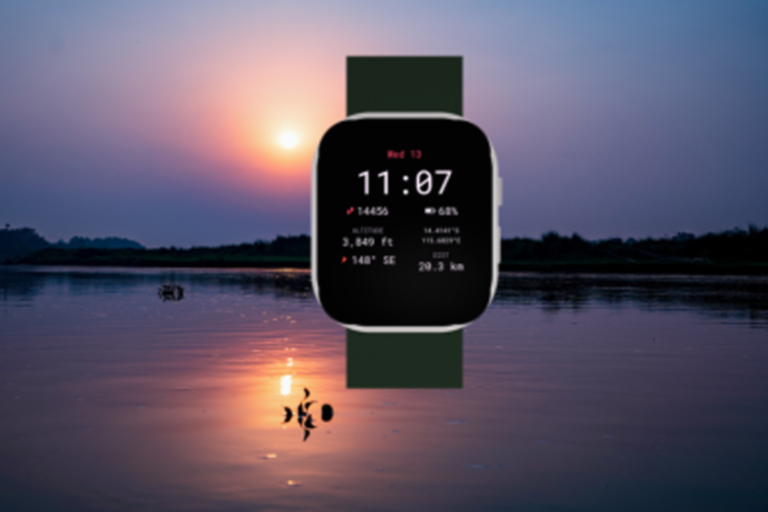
11:07
